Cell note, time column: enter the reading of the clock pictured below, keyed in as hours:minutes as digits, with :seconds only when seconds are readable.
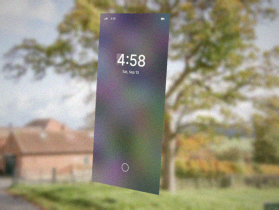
4:58
